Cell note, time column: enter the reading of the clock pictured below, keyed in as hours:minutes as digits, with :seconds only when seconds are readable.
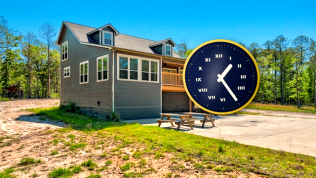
1:25
